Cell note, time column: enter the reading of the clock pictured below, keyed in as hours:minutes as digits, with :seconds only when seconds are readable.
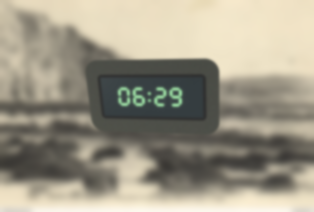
6:29
